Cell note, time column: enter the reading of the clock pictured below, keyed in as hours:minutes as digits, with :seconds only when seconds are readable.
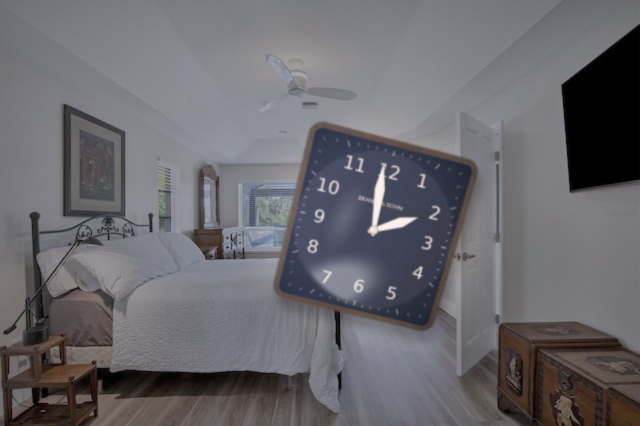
1:59
